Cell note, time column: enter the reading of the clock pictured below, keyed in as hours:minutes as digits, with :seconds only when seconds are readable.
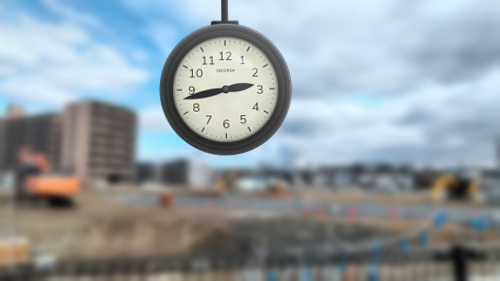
2:43
